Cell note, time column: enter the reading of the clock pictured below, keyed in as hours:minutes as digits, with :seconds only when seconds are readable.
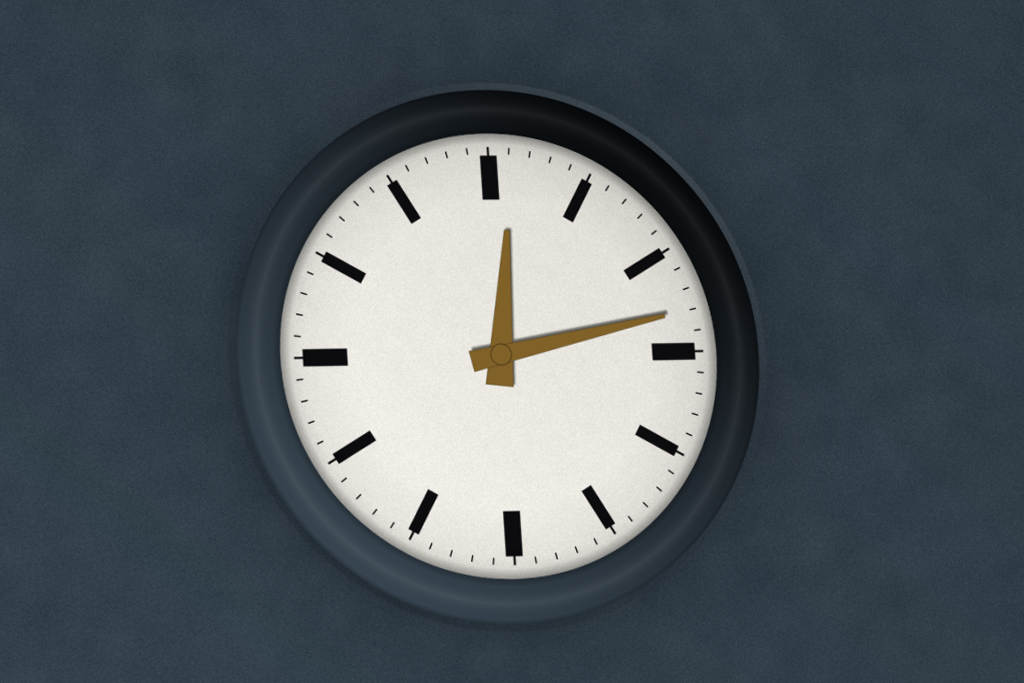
12:13
